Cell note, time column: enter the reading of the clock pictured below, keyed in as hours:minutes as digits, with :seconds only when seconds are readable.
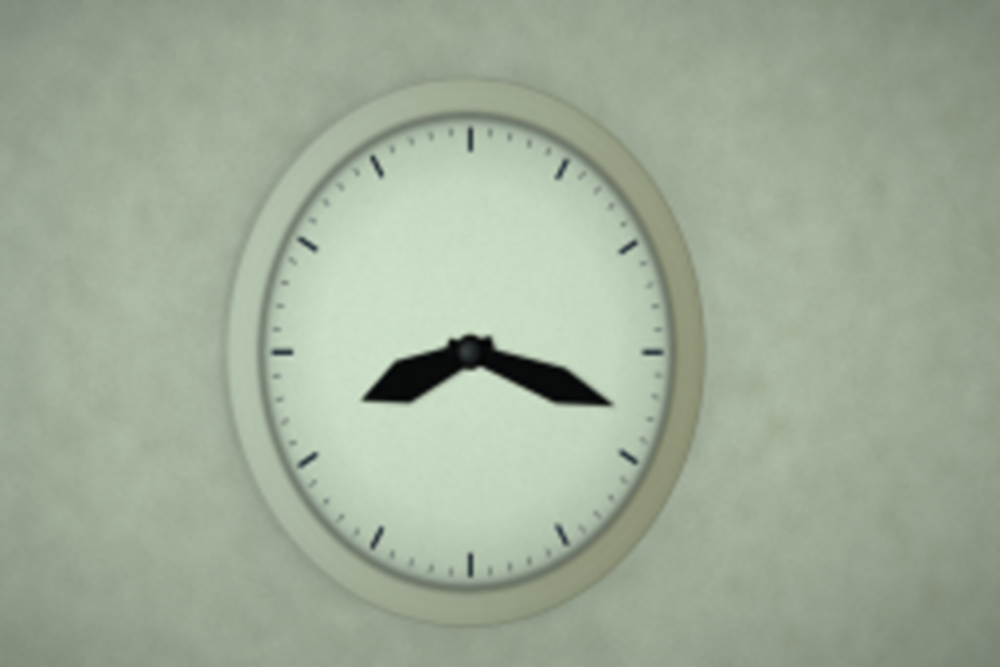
8:18
